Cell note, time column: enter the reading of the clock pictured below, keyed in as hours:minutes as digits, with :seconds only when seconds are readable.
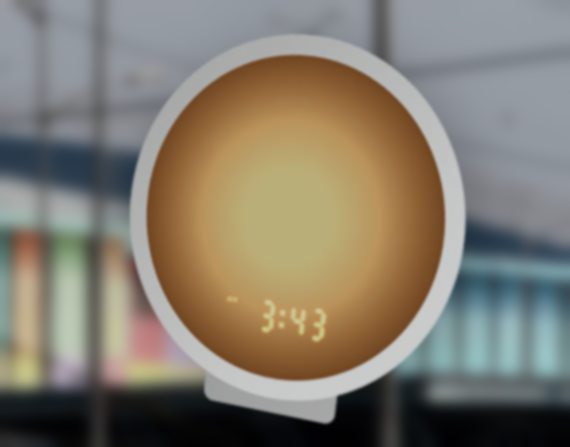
3:43
